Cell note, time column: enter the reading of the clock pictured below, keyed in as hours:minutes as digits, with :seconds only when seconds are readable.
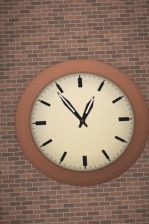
12:54
